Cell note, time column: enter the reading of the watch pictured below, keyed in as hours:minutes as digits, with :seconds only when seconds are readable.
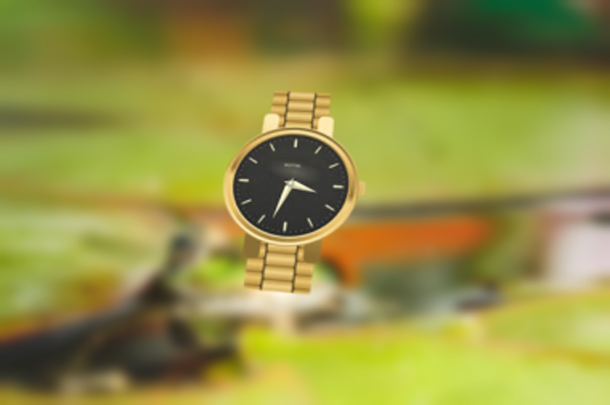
3:33
